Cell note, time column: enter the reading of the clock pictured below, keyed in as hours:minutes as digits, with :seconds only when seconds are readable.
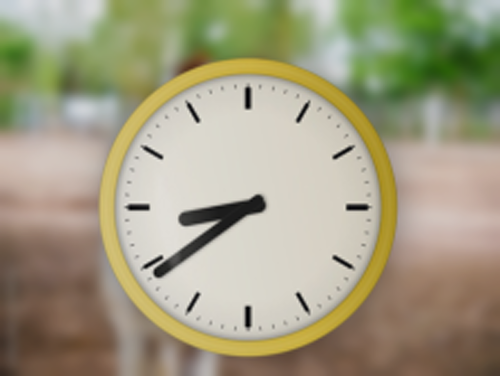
8:39
